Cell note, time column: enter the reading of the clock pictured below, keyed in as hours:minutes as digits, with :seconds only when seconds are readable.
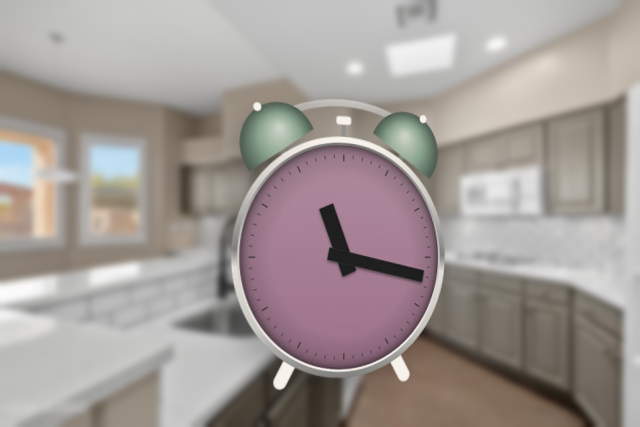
11:17
